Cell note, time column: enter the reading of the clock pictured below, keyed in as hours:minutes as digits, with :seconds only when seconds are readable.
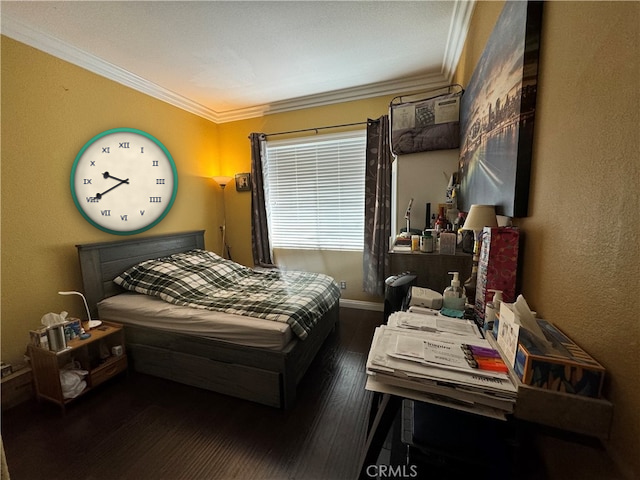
9:40
